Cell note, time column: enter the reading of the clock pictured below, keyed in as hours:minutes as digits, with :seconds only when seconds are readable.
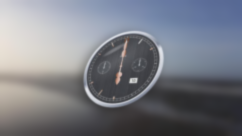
6:00
